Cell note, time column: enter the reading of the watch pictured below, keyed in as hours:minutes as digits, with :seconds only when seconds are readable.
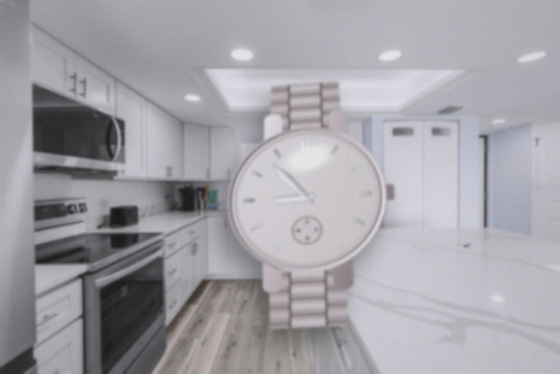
8:53
